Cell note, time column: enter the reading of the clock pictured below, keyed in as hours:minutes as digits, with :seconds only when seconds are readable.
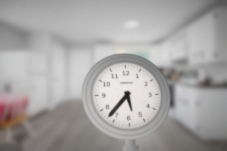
5:37
